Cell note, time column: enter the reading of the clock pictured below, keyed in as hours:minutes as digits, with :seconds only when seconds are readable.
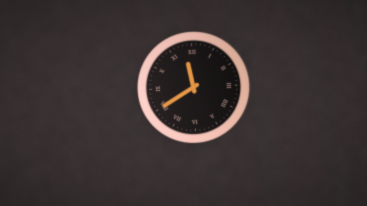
11:40
